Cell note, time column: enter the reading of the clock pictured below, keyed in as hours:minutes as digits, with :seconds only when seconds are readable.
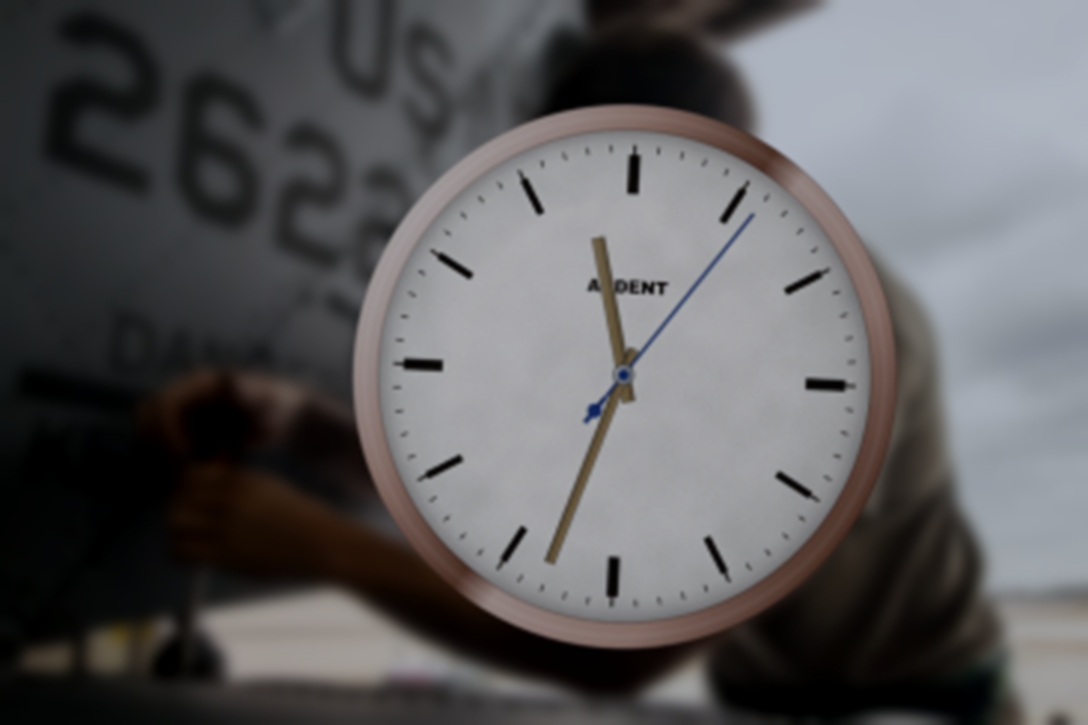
11:33:06
